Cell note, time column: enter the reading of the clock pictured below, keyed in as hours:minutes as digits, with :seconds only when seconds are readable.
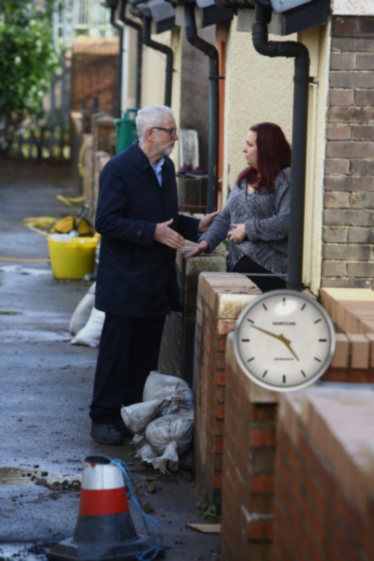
4:49
